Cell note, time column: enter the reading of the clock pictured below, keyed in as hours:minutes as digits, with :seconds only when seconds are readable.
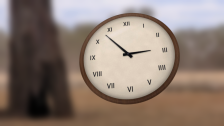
2:53
